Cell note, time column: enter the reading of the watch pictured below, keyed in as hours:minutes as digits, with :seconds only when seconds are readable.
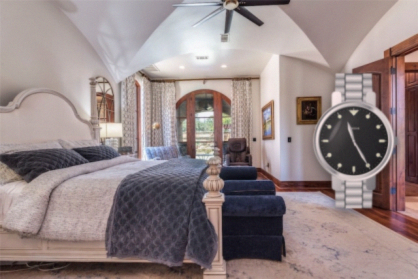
11:25
